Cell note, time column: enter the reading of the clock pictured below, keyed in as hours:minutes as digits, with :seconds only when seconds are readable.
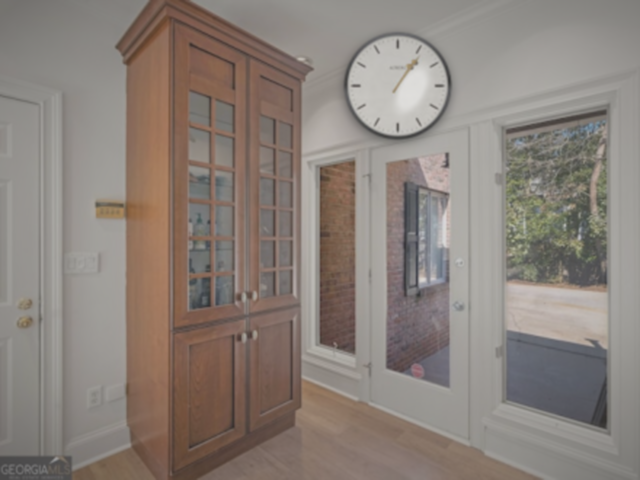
1:06
